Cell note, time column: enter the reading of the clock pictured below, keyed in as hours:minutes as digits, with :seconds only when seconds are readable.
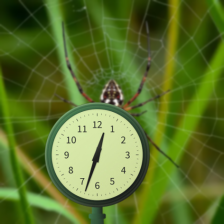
12:33
